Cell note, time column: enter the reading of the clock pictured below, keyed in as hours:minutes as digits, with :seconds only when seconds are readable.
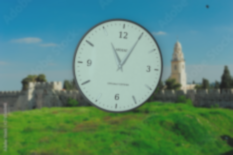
11:05
